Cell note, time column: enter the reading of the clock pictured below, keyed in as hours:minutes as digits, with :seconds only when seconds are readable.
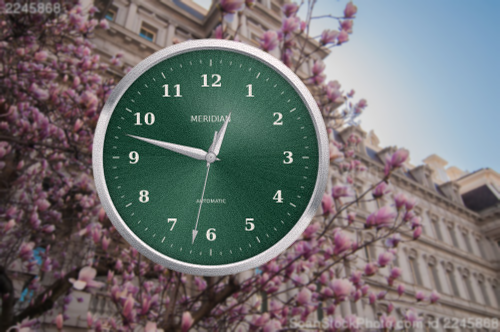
12:47:32
